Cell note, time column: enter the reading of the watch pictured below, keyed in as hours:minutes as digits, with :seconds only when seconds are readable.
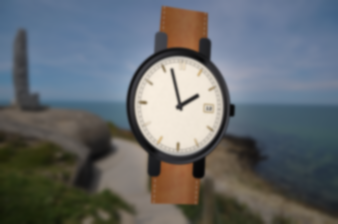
1:57
